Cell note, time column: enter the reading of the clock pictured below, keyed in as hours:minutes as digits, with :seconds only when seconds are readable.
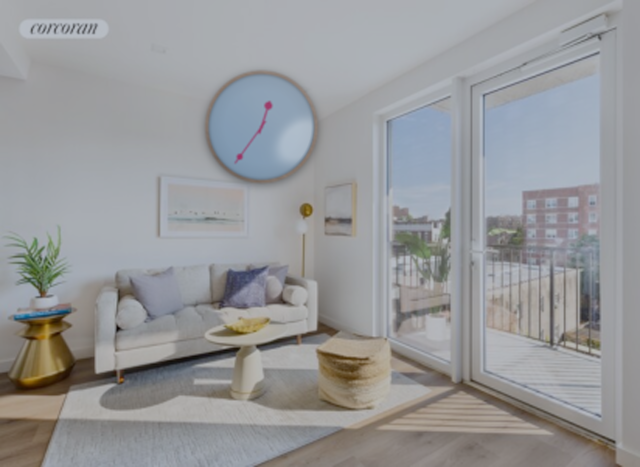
12:36
